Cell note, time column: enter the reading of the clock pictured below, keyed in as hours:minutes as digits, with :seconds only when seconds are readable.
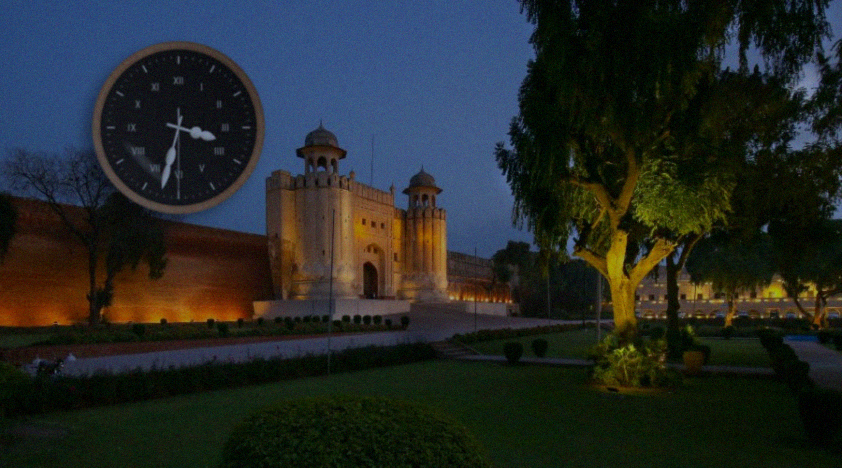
3:32:30
